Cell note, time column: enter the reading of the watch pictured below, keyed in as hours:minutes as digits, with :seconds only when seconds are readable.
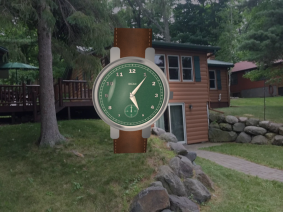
5:06
